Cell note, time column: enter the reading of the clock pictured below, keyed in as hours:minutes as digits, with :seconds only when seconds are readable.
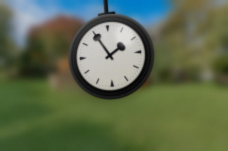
1:55
